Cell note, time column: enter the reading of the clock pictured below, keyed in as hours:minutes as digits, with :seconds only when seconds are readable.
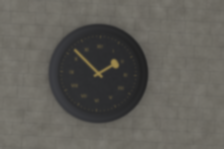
1:52
